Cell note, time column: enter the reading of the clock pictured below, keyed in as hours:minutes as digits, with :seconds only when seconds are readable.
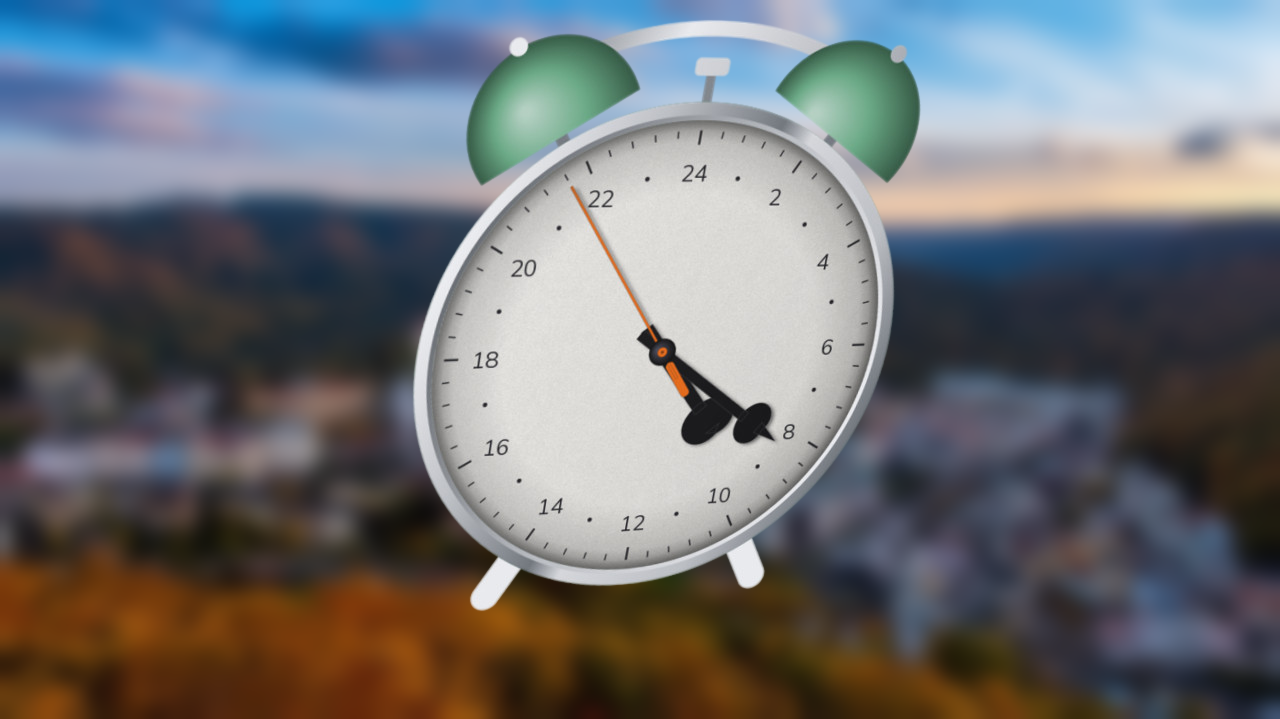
9:20:54
